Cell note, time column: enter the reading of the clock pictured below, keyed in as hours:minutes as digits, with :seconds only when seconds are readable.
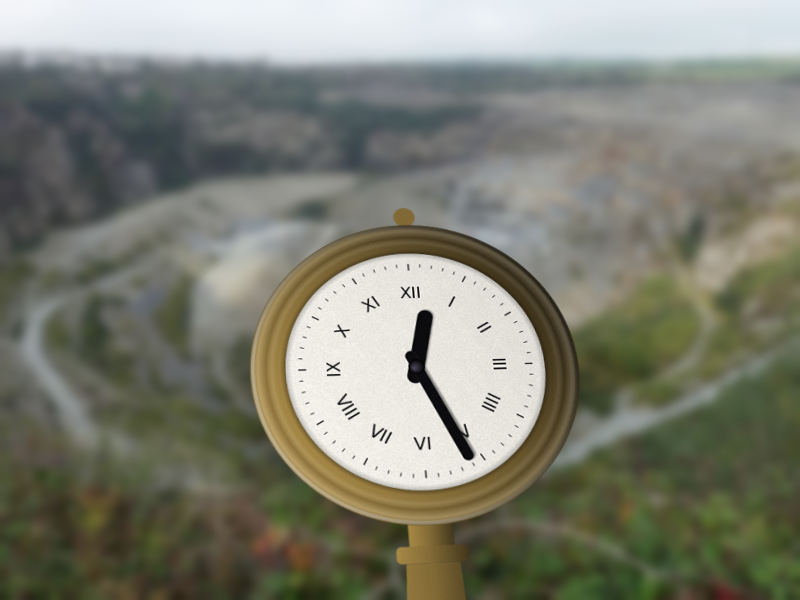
12:26
